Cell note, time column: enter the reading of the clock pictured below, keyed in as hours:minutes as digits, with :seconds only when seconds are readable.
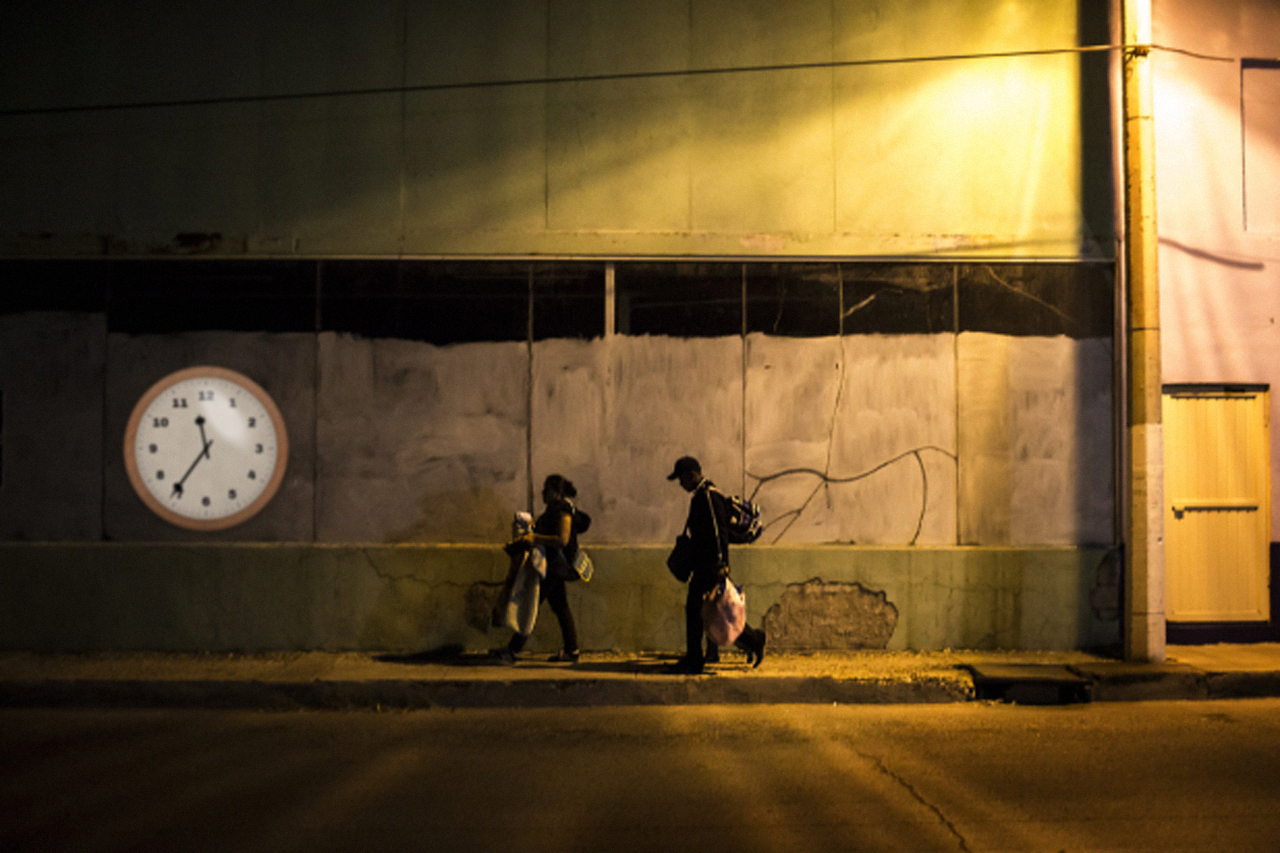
11:36
